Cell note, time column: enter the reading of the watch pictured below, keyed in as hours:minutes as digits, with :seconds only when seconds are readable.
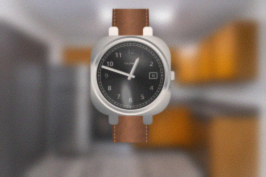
12:48
